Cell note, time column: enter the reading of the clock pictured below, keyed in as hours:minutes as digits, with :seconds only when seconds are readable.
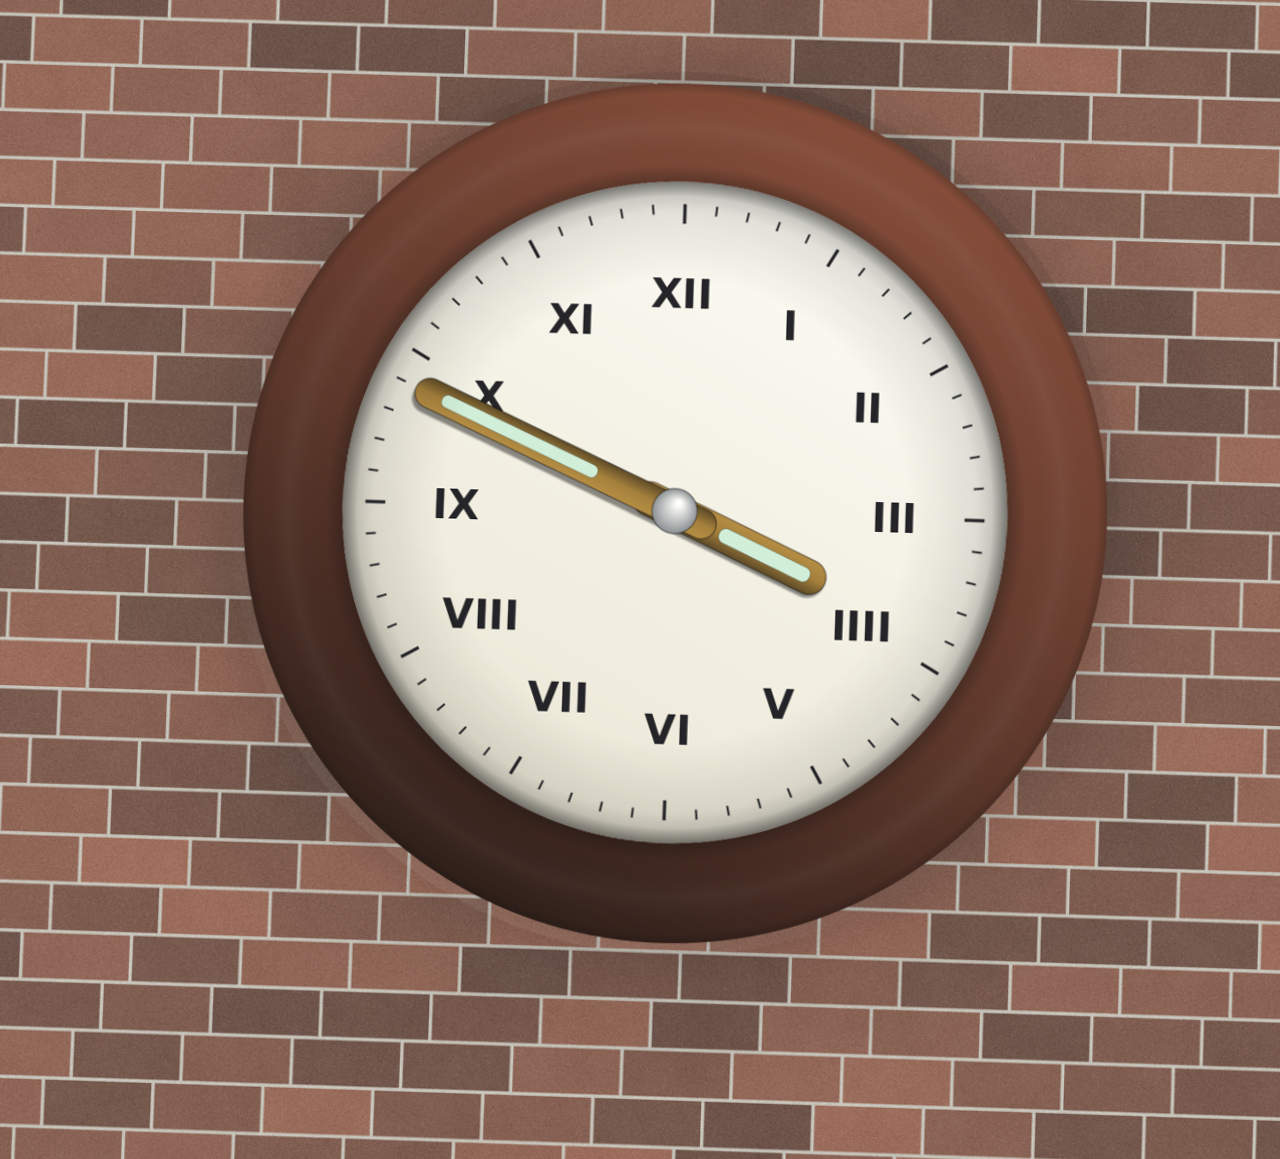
3:49
